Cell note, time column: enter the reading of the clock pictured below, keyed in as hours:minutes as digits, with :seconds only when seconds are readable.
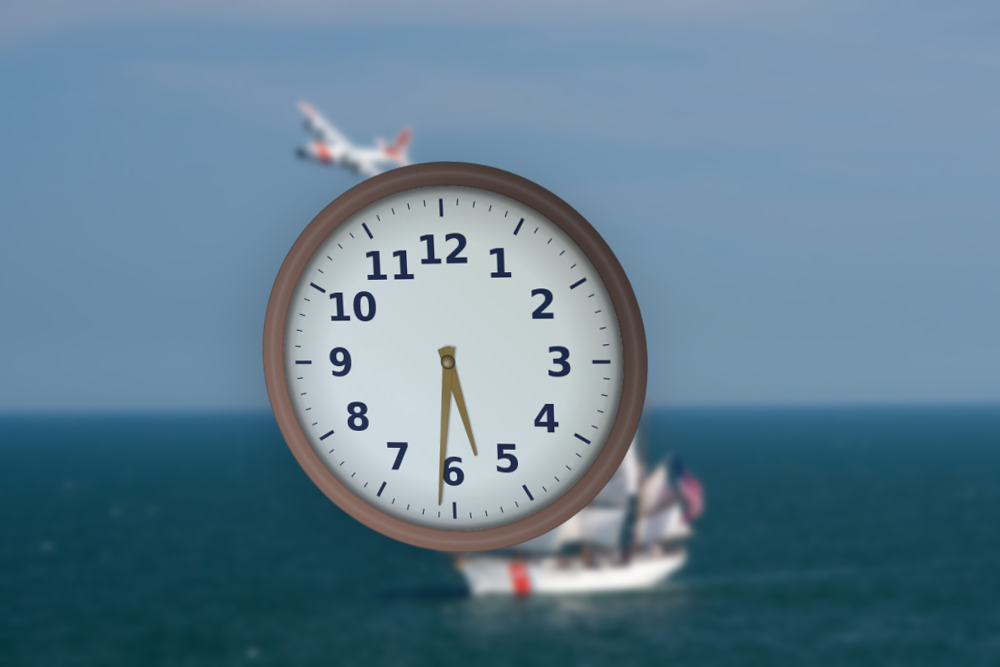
5:31
